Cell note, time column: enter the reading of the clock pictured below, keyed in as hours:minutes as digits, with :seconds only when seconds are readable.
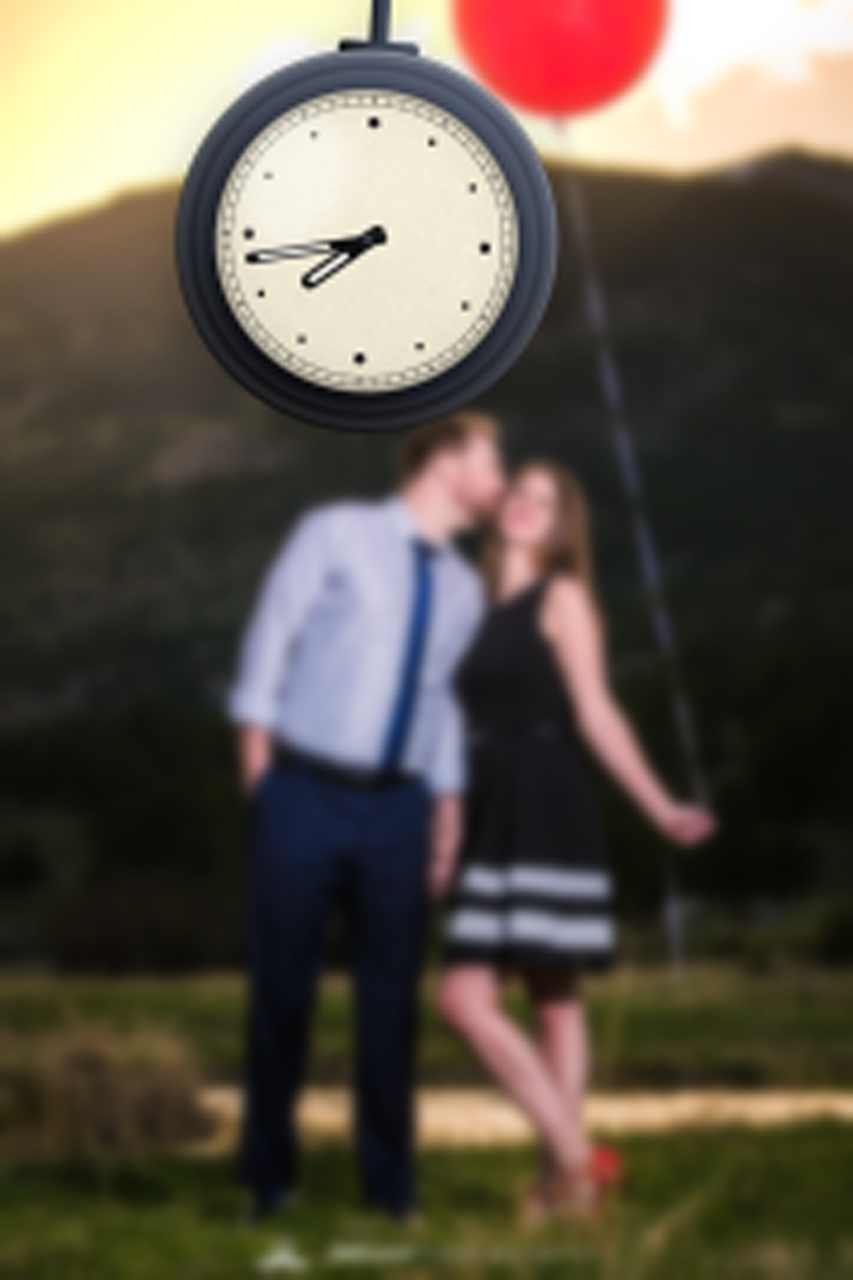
7:43
